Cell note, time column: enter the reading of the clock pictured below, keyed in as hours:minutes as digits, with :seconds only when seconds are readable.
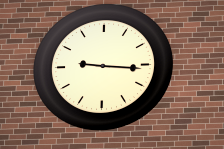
9:16
